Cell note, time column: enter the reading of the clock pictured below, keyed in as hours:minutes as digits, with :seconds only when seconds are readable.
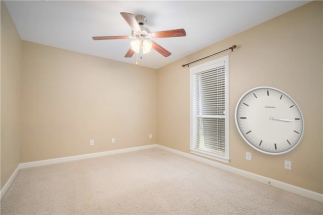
3:16
